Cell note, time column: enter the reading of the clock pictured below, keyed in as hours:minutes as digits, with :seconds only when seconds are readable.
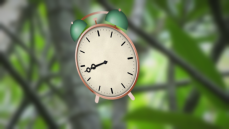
8:43
